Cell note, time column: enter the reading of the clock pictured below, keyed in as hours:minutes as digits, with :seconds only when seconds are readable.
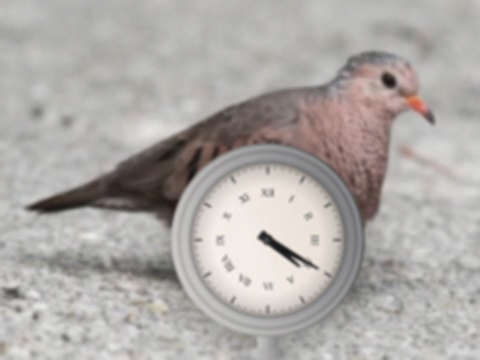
4:20
